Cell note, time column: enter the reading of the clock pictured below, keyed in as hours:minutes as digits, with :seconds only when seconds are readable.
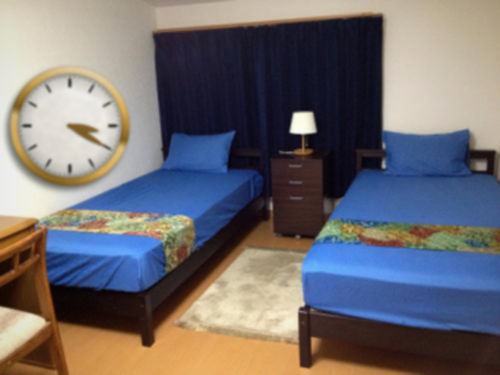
3:20
